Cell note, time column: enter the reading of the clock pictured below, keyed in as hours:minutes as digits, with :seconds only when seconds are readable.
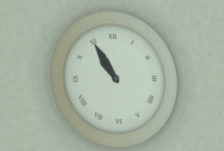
10:55
